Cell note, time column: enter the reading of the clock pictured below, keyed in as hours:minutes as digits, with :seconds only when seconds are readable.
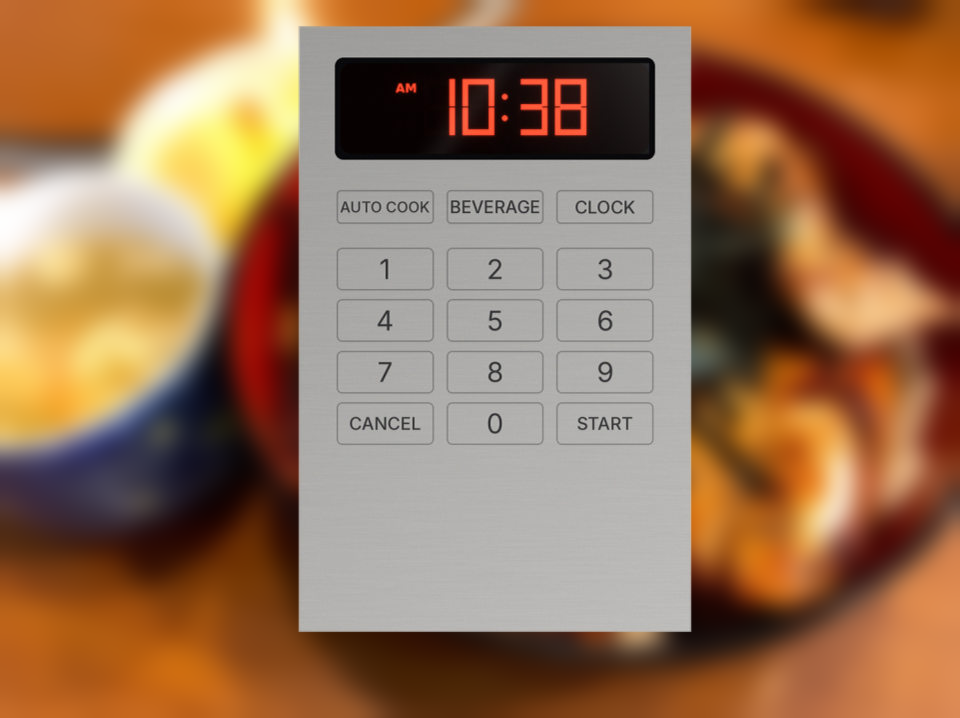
10:38
